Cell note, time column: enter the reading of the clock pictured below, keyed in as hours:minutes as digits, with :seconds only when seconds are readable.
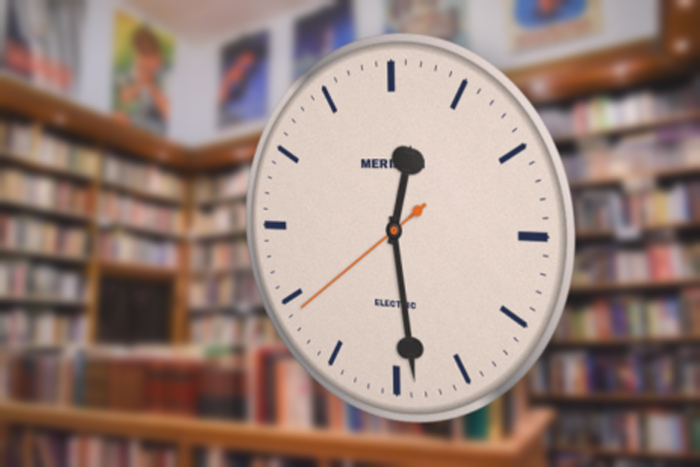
12:28:39
